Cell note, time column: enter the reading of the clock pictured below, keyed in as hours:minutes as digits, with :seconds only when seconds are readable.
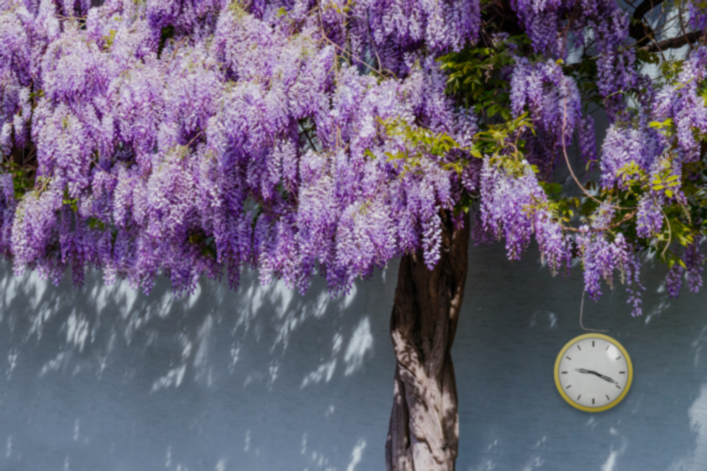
9:19
